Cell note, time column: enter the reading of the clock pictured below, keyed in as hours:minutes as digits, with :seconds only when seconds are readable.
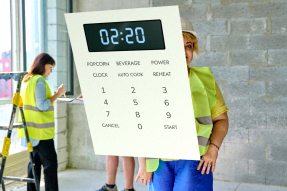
2:20
